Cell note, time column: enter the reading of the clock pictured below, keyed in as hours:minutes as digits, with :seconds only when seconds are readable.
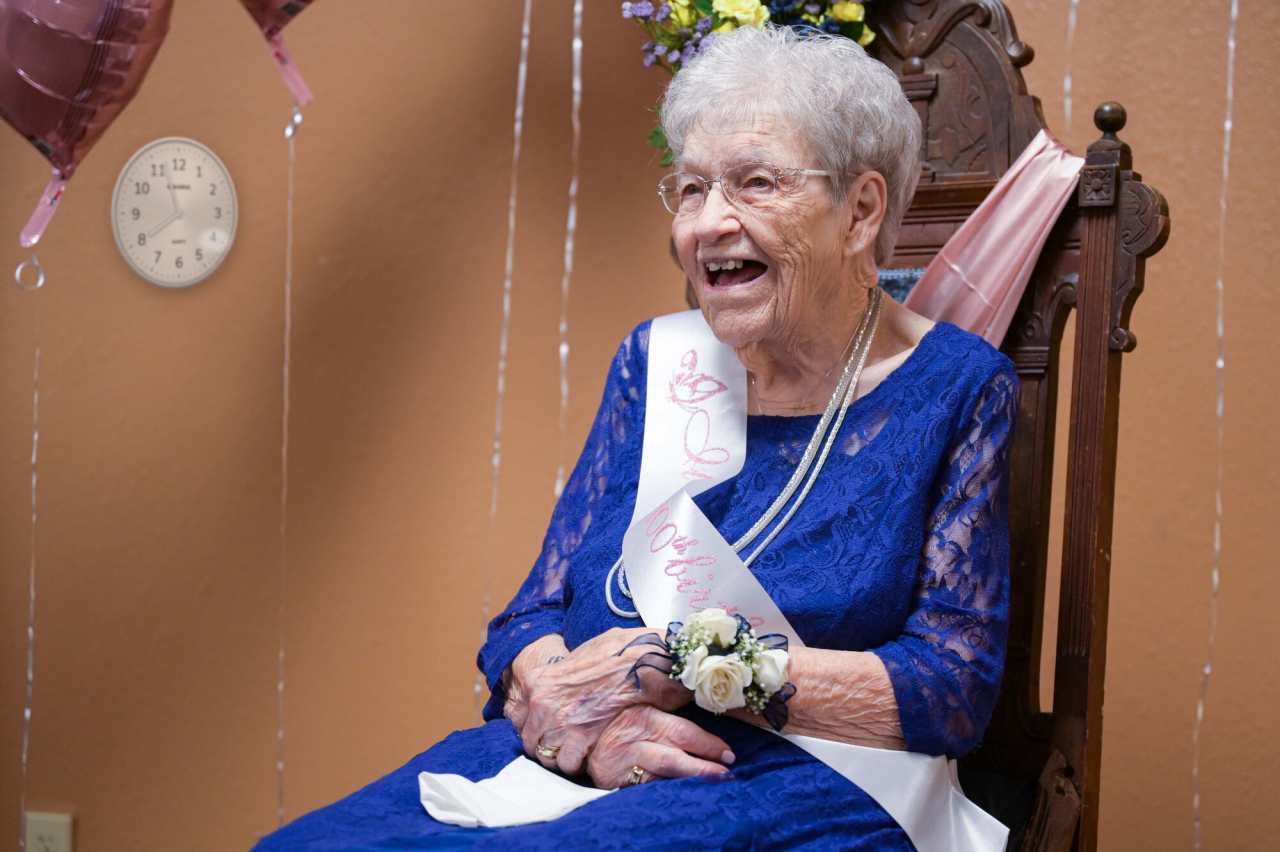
7:57
